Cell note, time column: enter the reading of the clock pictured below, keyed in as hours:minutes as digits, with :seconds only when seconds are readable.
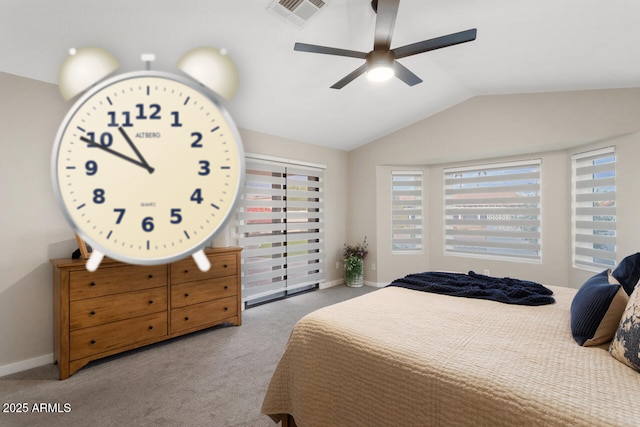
10:49
